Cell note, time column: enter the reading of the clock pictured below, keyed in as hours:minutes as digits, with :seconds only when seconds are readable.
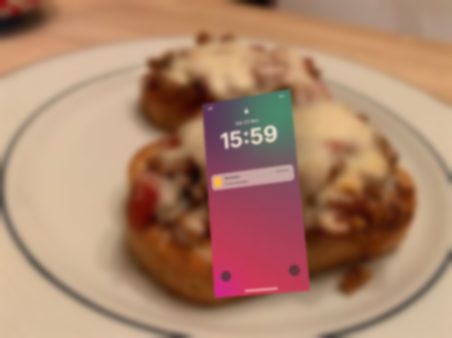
15:59
